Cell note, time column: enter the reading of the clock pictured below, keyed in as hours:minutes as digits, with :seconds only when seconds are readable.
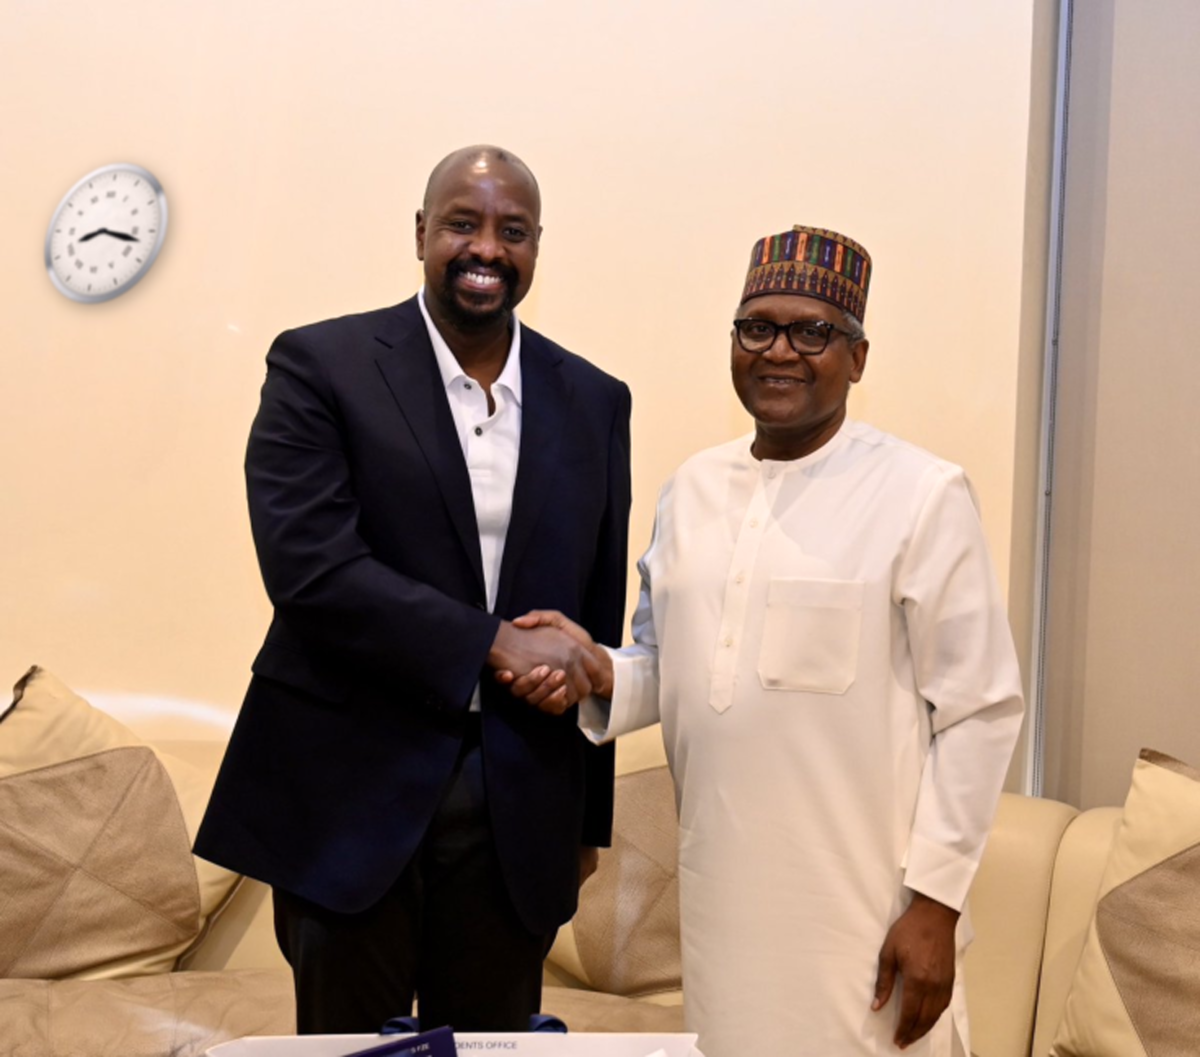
8:17
